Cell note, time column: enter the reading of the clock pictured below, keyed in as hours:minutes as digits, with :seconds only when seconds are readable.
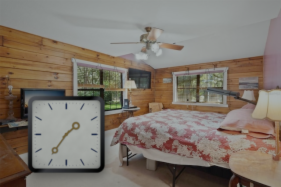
1:36
